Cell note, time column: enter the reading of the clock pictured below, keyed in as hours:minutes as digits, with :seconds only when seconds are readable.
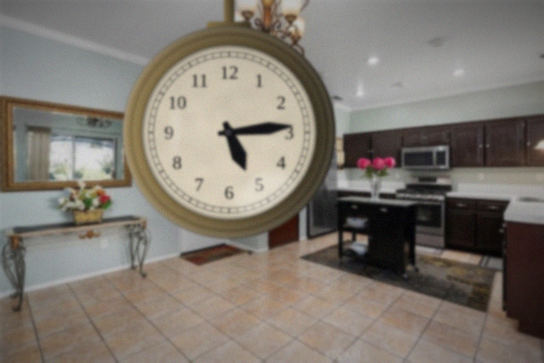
5:14
